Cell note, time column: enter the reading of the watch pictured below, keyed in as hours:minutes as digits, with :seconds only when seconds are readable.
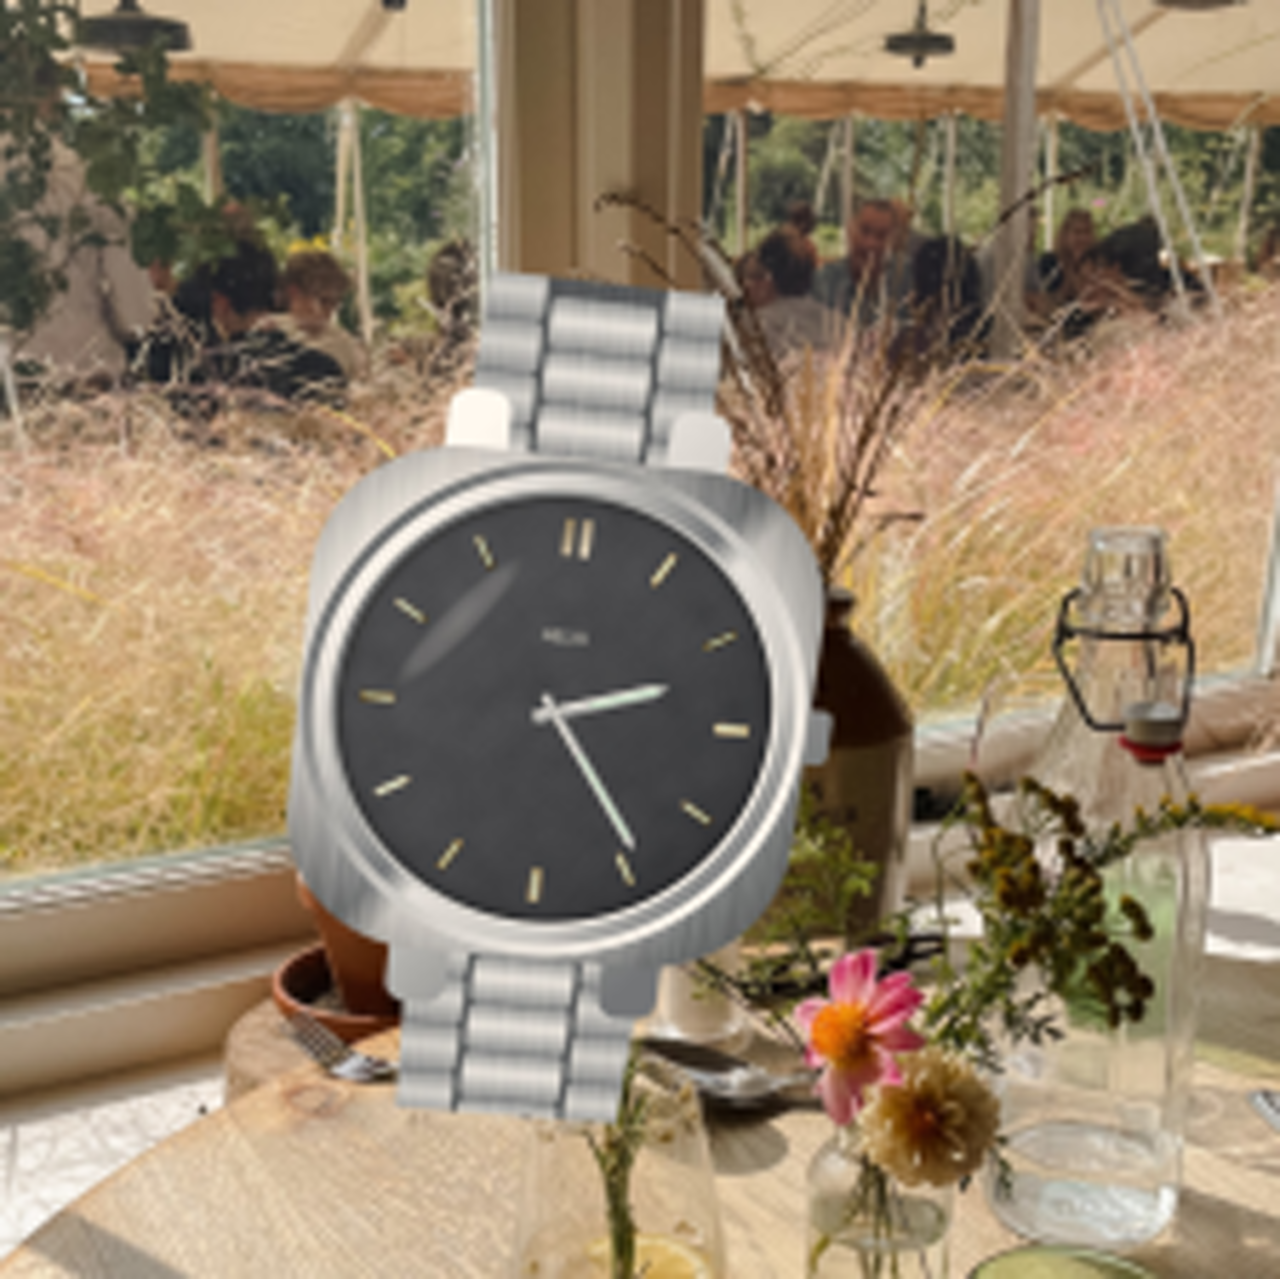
2:24
